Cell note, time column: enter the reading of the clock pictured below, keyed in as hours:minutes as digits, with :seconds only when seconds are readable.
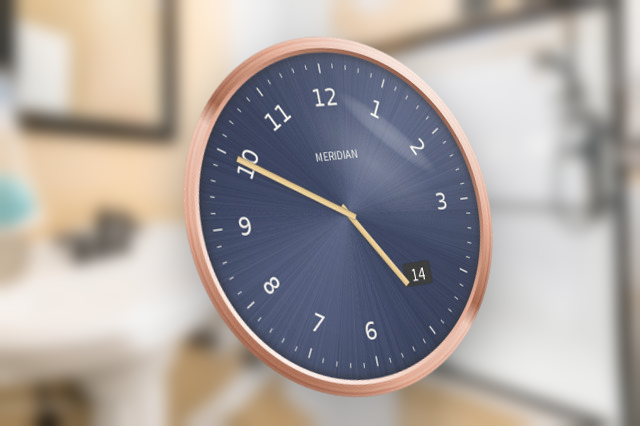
4:50
